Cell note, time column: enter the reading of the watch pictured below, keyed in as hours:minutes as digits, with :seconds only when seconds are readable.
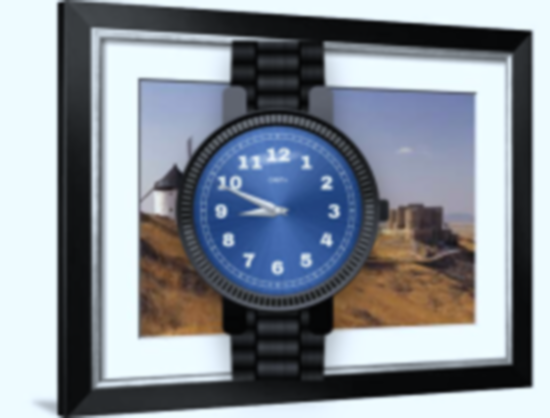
8:49
